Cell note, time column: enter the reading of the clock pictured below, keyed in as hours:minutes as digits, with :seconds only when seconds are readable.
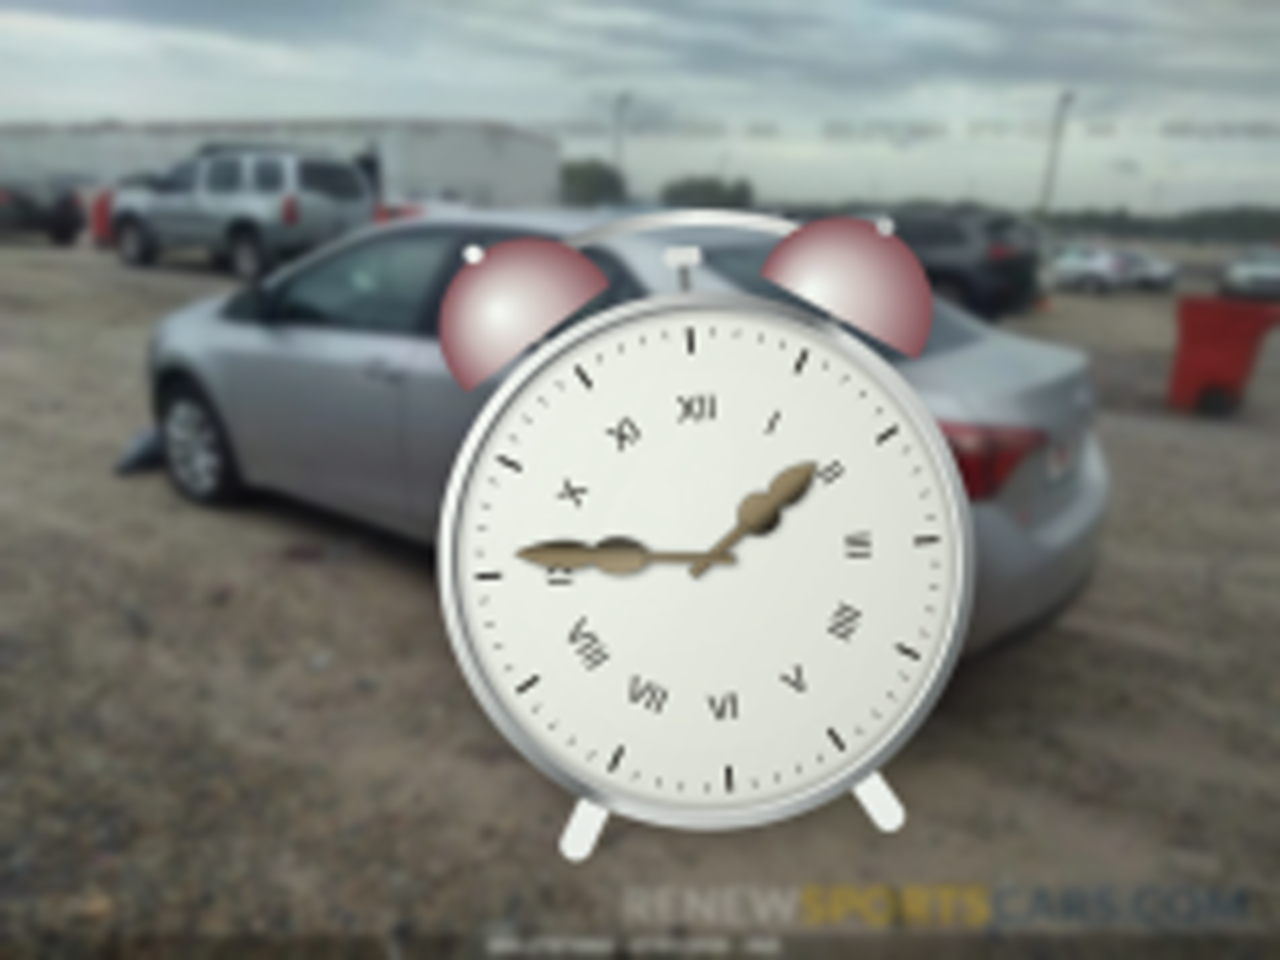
1:46
